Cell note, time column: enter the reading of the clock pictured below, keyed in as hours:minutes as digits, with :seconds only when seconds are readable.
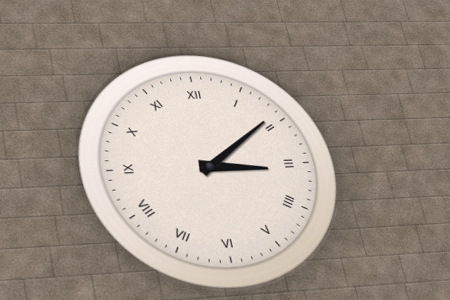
3:09
